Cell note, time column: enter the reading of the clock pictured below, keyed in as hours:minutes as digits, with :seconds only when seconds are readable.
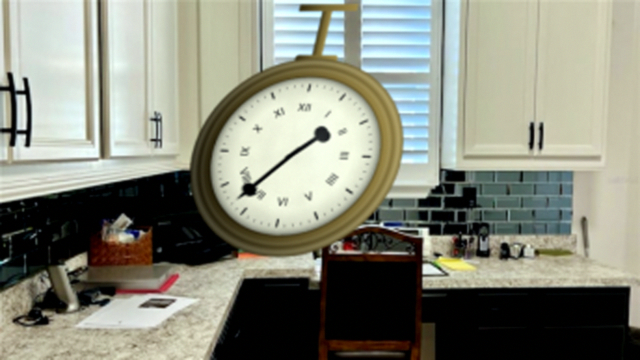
1:37
